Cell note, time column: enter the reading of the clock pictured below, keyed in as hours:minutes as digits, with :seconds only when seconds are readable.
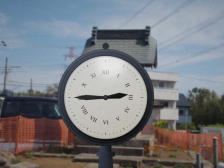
2:45
